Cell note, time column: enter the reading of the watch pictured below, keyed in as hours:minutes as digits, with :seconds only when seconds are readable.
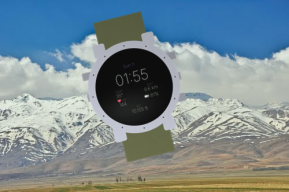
1:55
